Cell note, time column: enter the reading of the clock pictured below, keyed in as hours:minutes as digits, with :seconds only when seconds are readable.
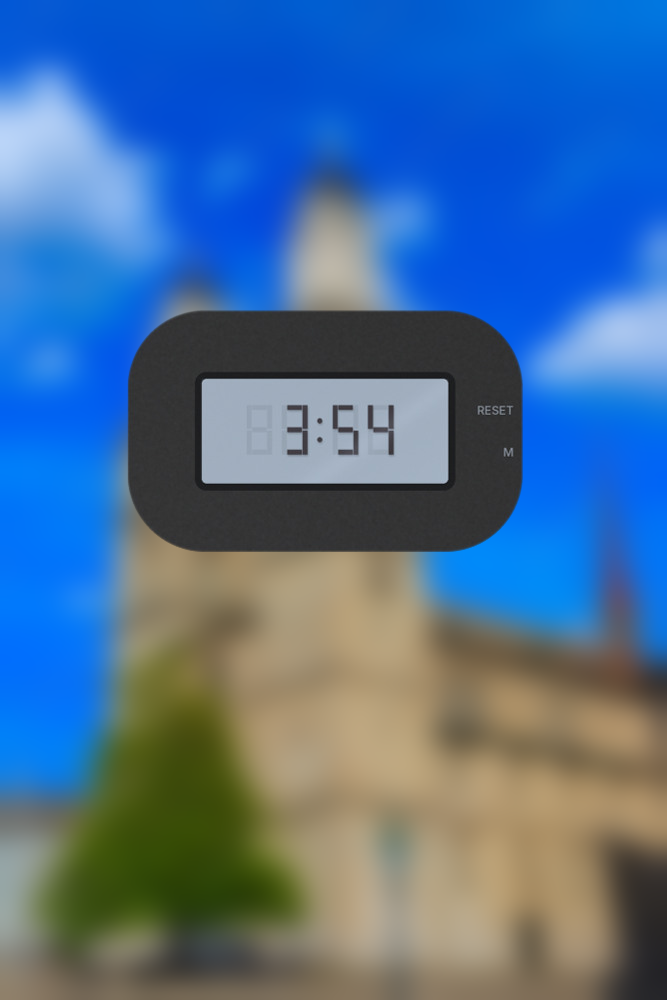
3:54
